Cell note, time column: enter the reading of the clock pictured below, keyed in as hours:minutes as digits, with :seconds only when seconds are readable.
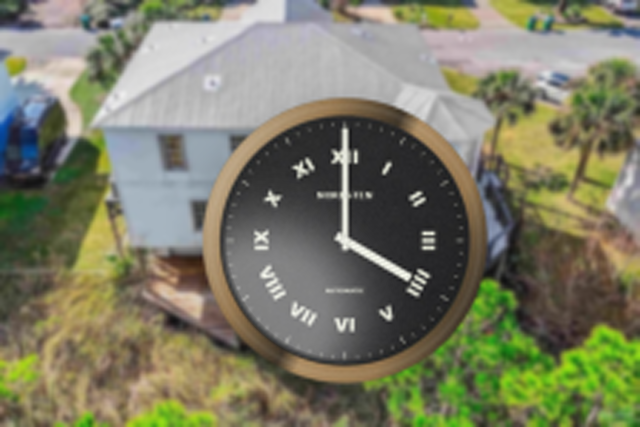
4:00
